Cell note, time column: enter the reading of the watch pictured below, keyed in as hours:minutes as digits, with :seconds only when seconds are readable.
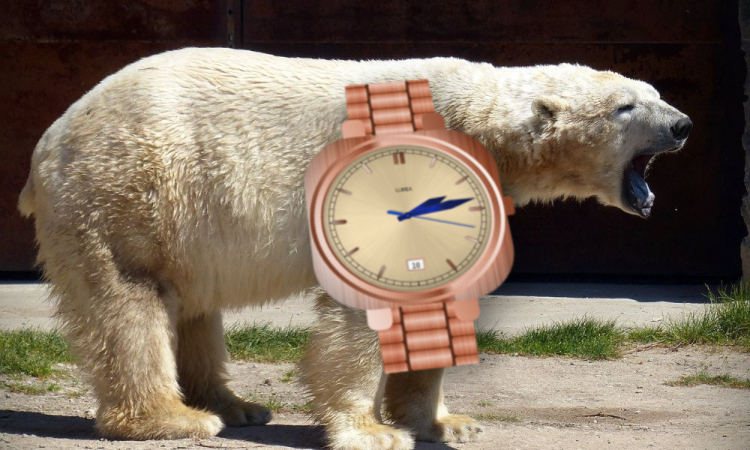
2:13:18
